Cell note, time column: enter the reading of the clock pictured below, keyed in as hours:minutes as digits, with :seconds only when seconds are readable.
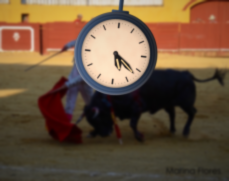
5:22
